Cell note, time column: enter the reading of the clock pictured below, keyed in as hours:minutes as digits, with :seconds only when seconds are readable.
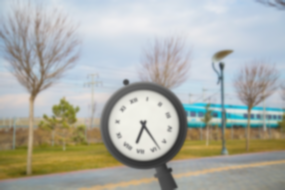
7:28
